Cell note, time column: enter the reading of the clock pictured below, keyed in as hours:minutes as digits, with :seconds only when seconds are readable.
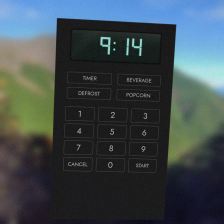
9:14
